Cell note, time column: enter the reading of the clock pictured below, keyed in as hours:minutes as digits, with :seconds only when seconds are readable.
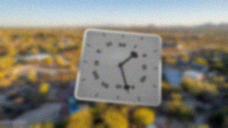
1:27
